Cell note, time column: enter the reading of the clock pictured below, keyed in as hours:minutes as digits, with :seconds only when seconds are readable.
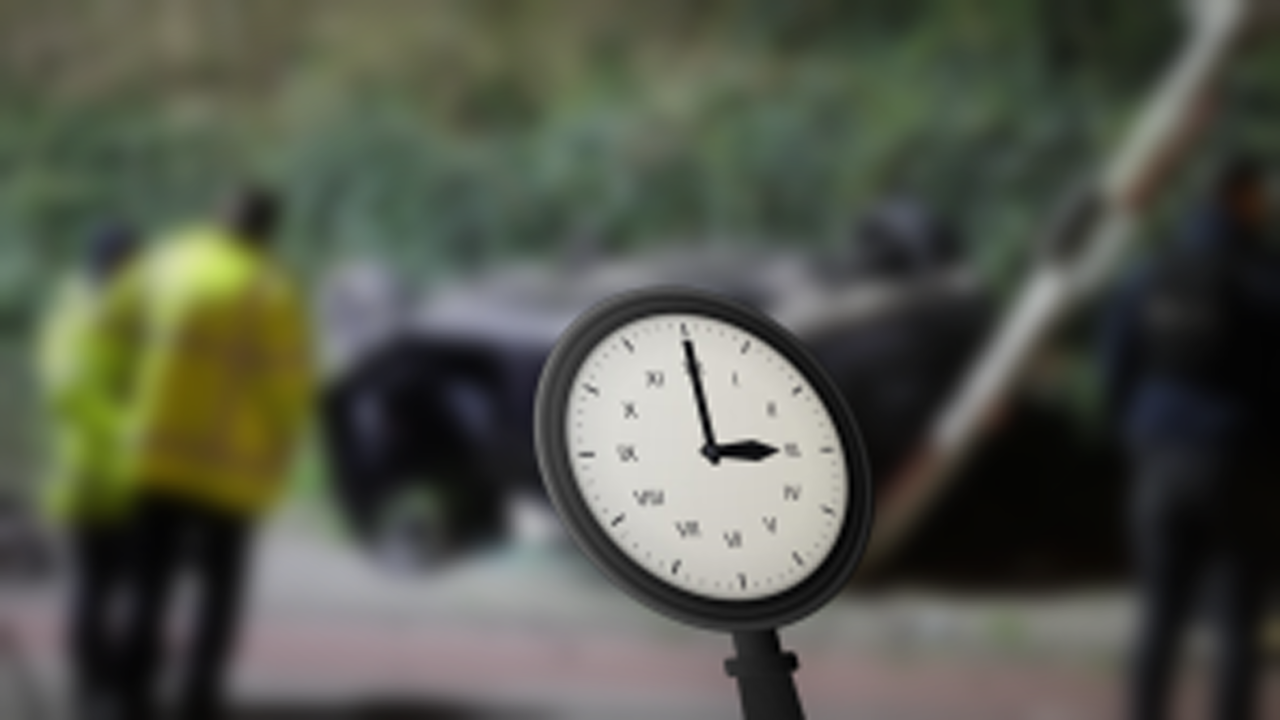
3:00
